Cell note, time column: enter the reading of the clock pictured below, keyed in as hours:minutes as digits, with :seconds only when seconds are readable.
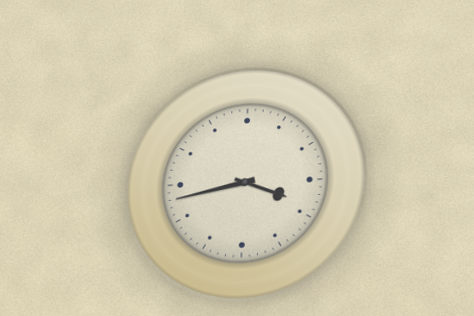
3:43
